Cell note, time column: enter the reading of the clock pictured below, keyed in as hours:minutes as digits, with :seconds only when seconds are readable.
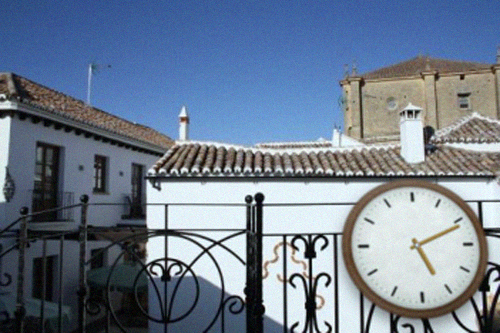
5:11
